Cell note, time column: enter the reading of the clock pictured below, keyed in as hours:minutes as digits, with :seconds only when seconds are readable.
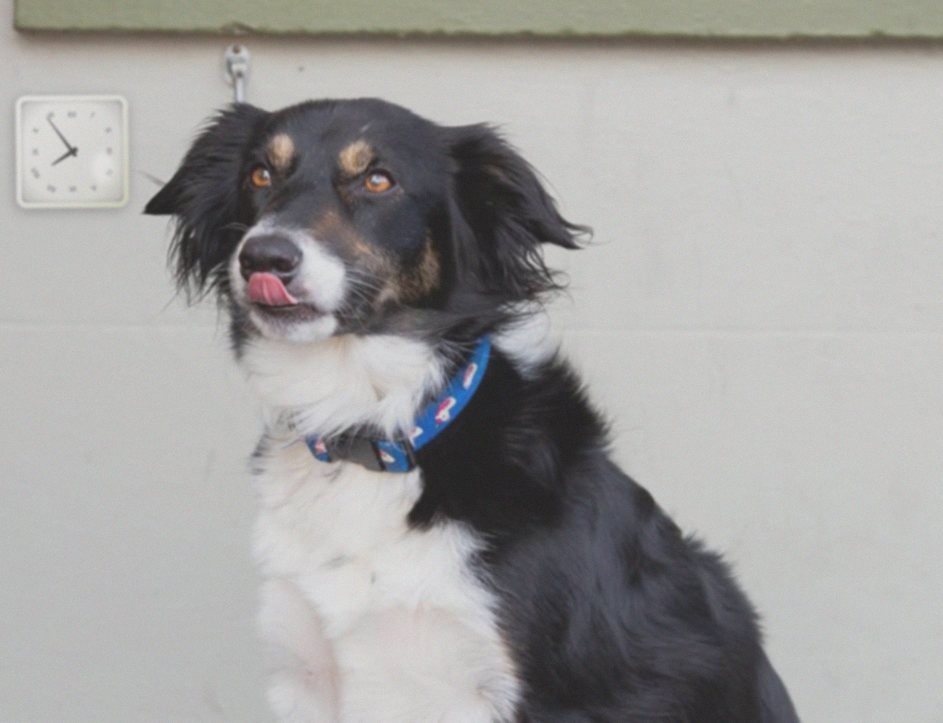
7:54
